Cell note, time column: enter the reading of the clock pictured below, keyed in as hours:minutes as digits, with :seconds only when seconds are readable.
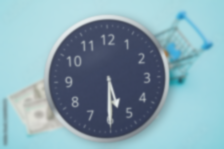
5:30
